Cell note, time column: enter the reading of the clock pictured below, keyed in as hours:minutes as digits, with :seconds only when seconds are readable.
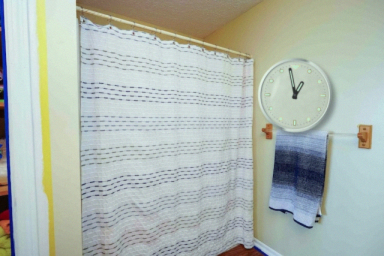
12:58
